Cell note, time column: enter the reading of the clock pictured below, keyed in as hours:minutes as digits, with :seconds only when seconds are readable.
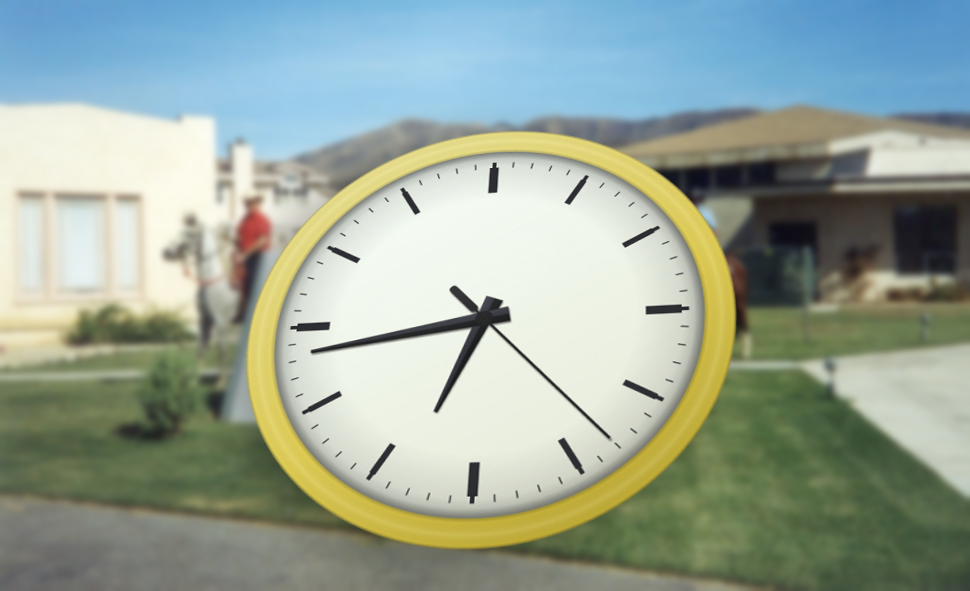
6:43:23
